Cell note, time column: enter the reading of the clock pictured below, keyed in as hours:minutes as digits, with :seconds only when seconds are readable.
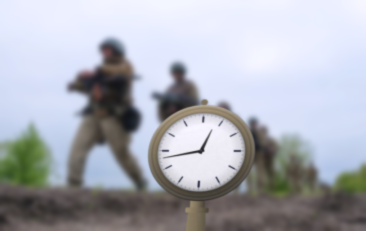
12:43
